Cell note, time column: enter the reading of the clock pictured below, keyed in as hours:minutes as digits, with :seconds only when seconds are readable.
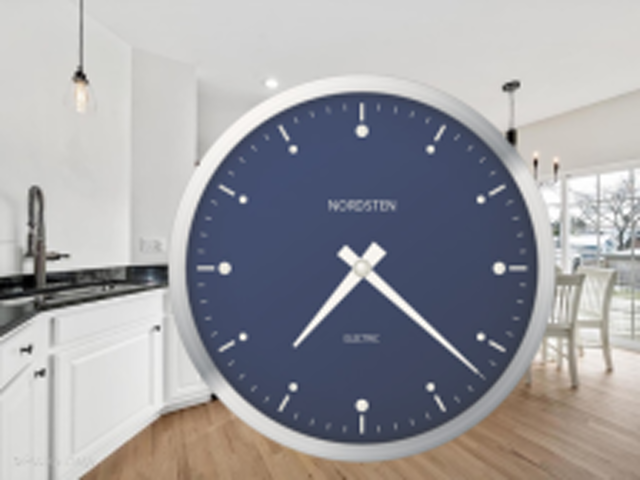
7:22
